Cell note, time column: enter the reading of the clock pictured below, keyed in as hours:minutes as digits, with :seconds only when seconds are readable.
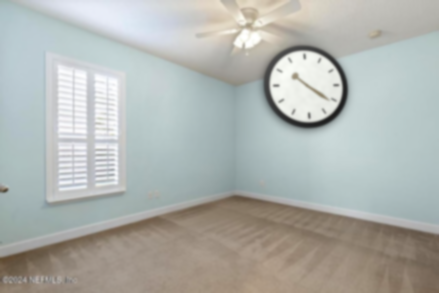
10:21
